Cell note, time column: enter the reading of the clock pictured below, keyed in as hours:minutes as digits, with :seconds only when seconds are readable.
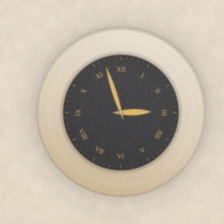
2:57
